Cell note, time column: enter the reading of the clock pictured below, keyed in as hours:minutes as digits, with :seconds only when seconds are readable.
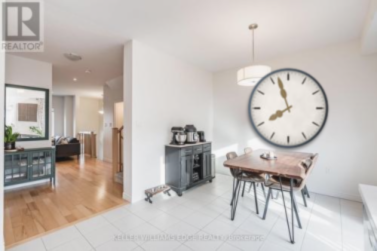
7:57
